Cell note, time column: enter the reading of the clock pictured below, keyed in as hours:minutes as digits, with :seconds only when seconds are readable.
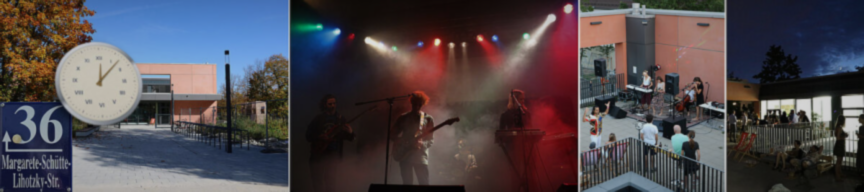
12:07
